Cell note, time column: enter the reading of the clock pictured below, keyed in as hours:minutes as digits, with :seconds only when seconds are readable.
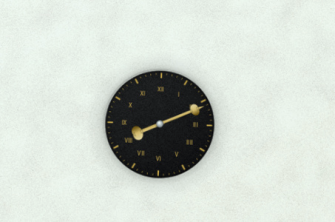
8:11
